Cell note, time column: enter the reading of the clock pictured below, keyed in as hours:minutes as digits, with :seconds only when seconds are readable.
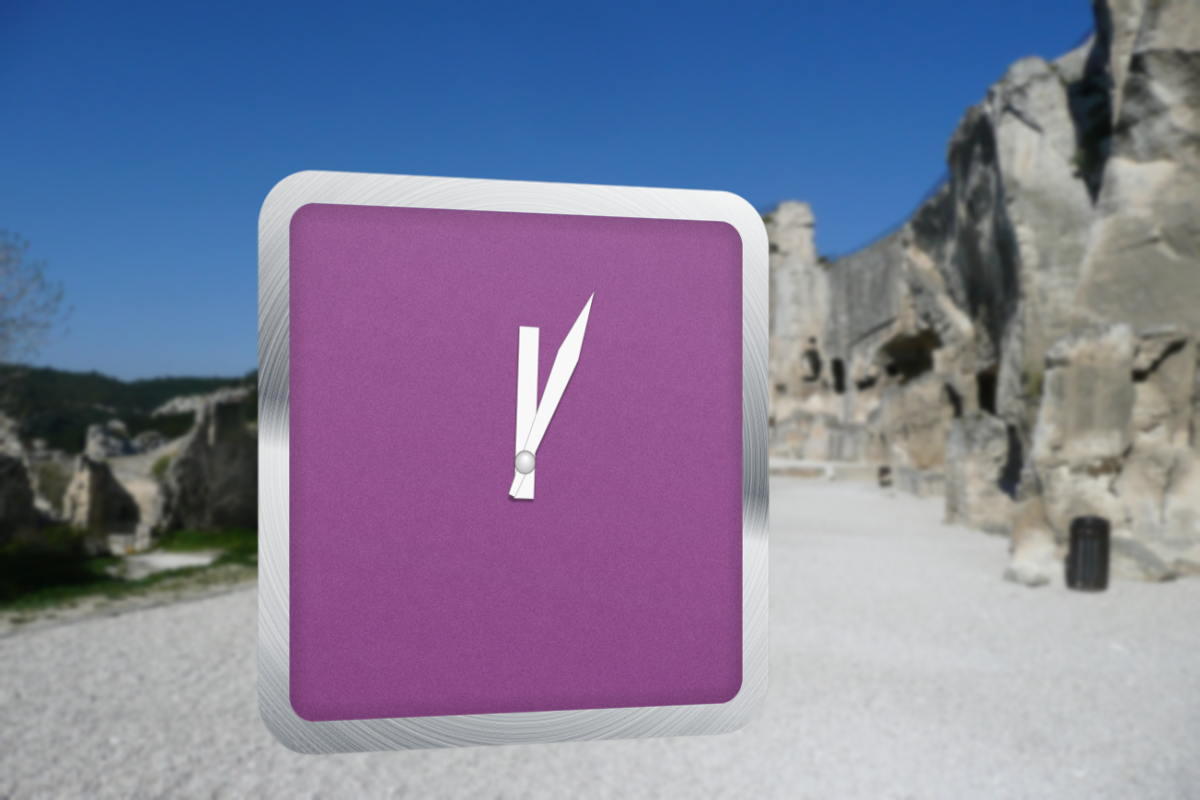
12:04
